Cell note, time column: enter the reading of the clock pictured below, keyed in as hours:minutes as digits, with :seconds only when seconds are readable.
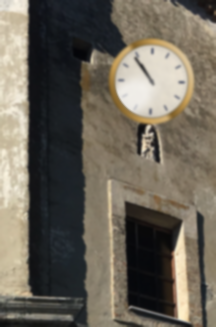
10:54
